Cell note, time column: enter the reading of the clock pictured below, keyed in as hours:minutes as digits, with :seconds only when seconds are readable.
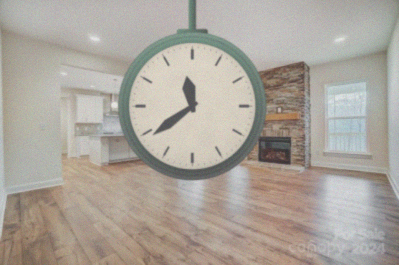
11:39
